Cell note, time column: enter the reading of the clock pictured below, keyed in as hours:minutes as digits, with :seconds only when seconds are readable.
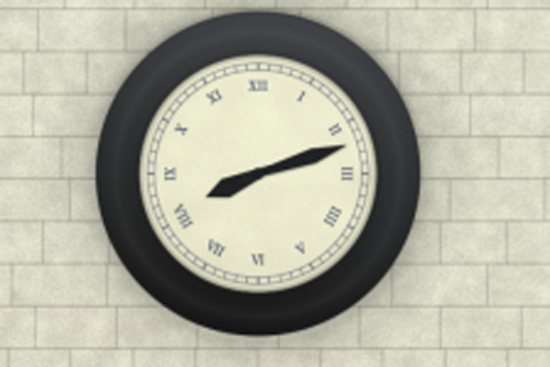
8:12
